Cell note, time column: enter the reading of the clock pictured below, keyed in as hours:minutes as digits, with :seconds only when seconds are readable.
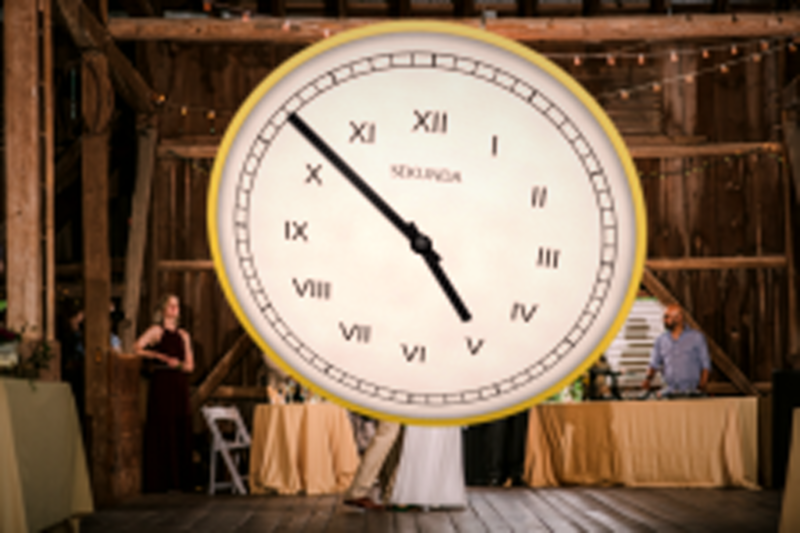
4:52
